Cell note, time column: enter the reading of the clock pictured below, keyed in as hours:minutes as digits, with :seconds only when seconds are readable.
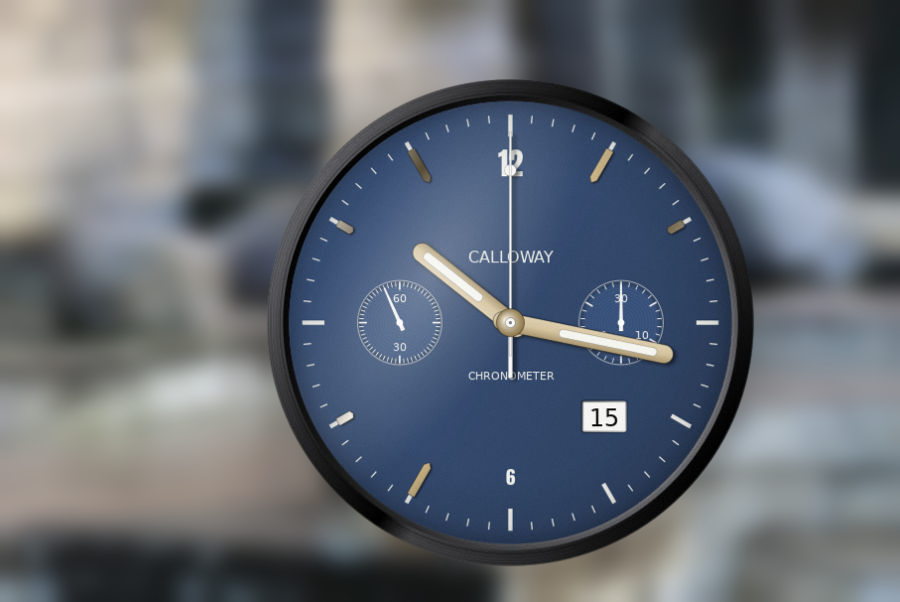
10:16:56
